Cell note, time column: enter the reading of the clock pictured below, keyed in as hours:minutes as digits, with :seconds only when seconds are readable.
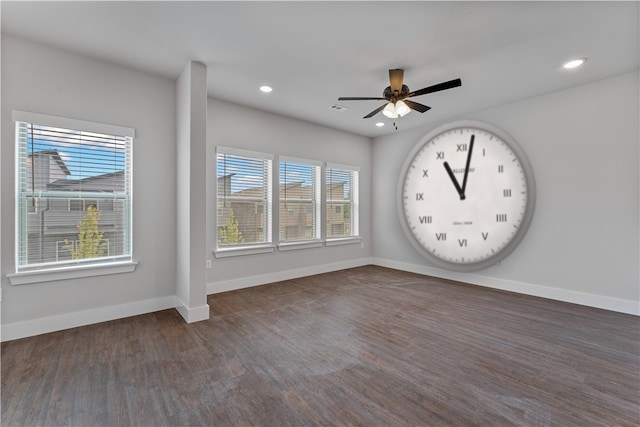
11:02
